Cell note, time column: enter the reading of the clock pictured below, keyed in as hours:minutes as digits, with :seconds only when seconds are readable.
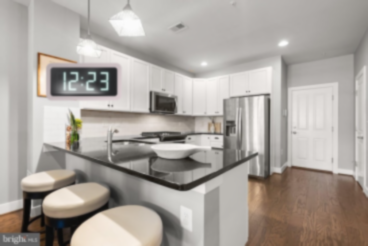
12:23
